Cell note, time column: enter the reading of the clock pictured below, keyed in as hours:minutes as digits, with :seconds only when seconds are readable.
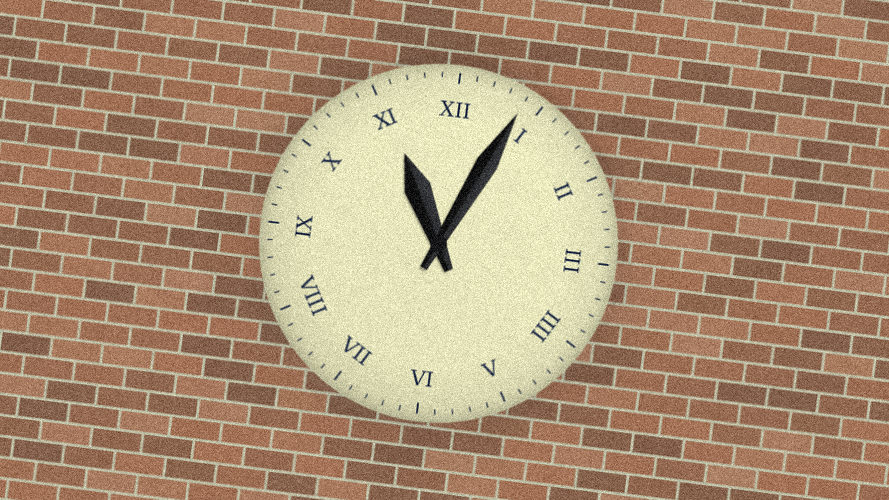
11:04
